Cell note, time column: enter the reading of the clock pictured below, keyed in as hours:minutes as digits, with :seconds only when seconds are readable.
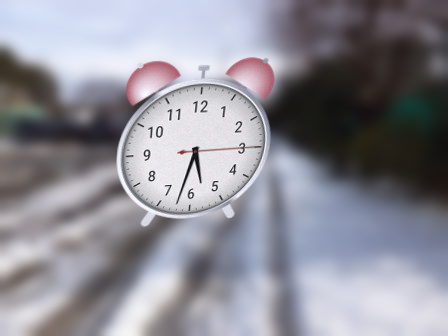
5:32:15
